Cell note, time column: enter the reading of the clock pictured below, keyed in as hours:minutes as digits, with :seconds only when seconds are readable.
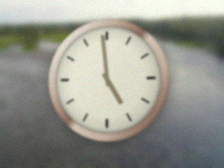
4:59
